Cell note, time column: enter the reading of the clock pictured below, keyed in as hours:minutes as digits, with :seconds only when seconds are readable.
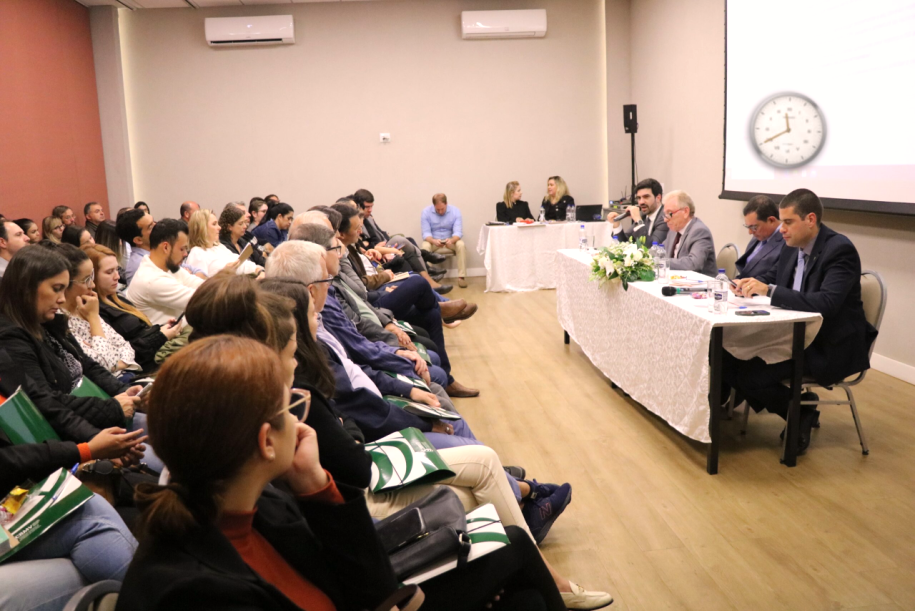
11:40
